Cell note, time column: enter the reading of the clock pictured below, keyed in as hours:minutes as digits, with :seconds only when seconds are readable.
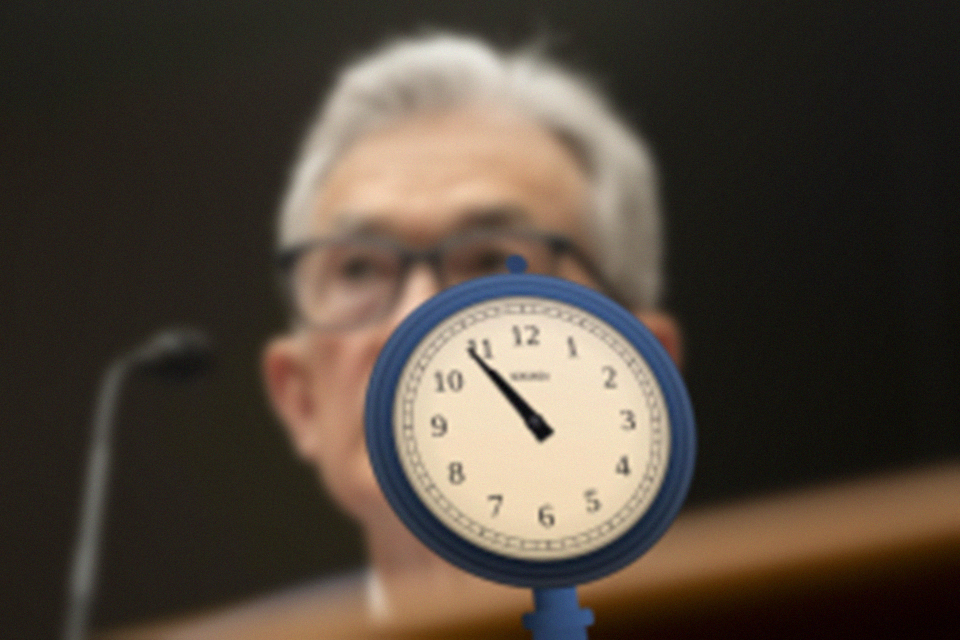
10:54
